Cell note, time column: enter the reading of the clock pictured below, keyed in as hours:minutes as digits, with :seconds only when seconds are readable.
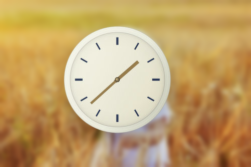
1:38
